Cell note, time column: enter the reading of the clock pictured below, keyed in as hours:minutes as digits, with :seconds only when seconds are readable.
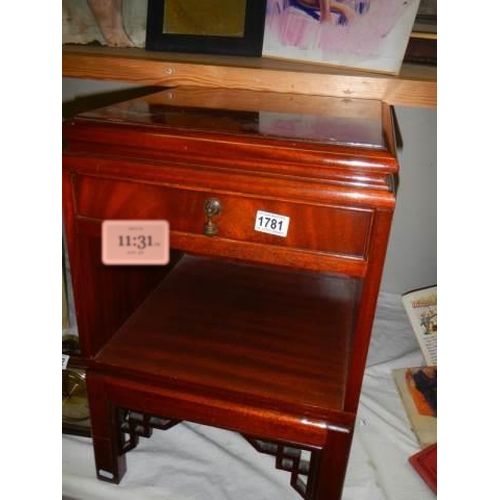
11:31
